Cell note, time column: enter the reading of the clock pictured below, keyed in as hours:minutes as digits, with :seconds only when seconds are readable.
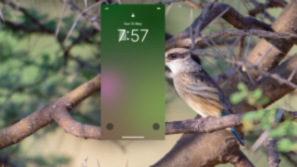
7:57
